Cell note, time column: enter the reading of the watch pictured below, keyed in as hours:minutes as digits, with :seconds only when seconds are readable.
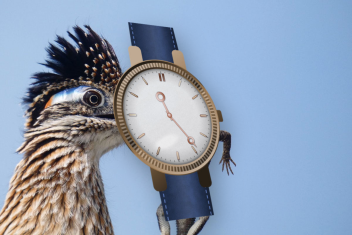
11:24
